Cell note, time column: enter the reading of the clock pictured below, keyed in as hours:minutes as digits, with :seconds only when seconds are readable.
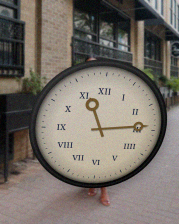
11:14
